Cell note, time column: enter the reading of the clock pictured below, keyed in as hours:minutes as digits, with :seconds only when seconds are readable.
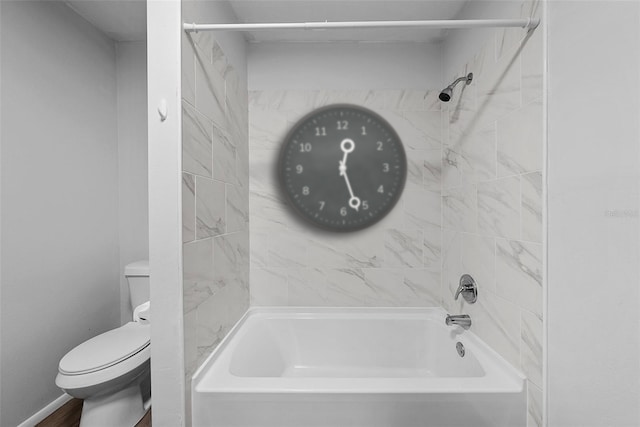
12:27
